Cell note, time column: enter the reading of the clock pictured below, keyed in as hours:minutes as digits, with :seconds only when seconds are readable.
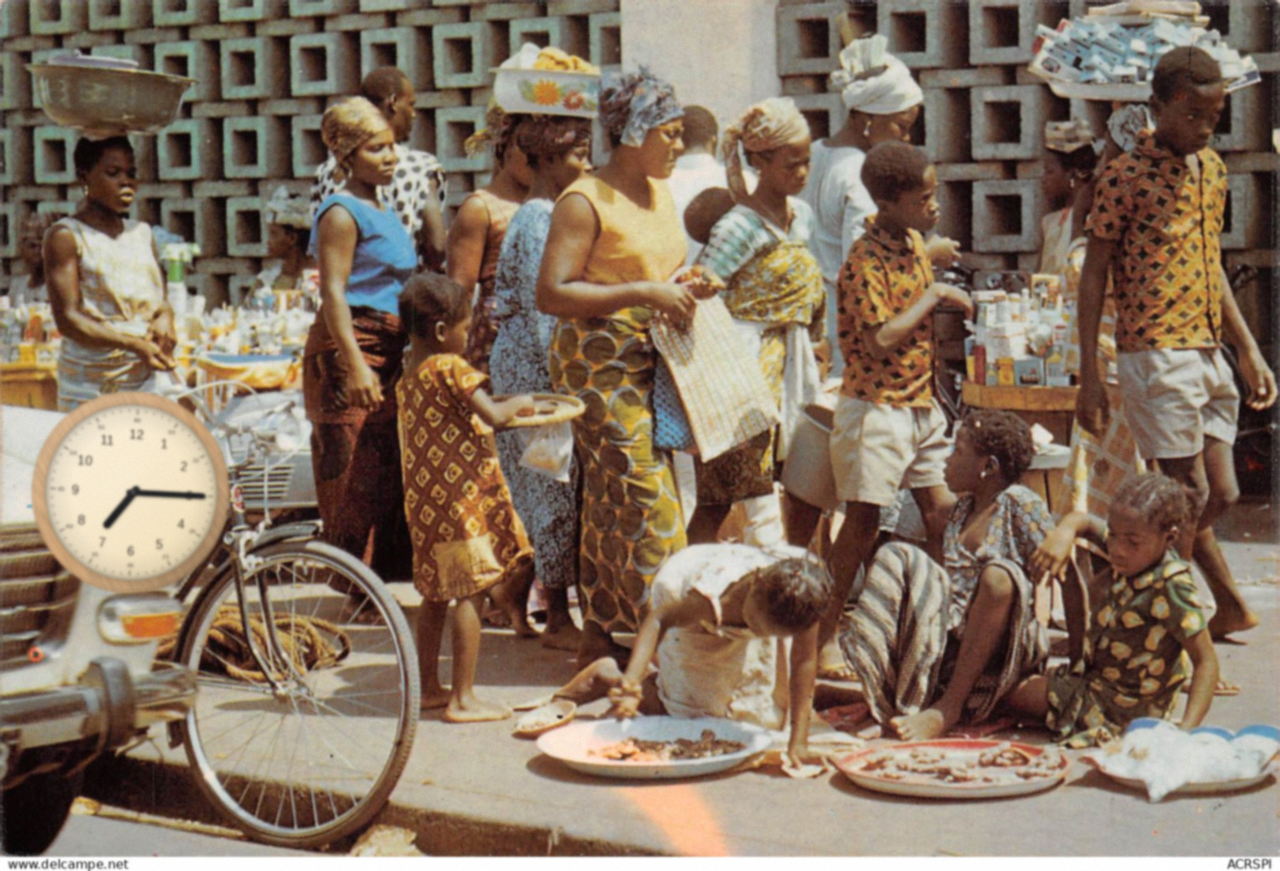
7:15
